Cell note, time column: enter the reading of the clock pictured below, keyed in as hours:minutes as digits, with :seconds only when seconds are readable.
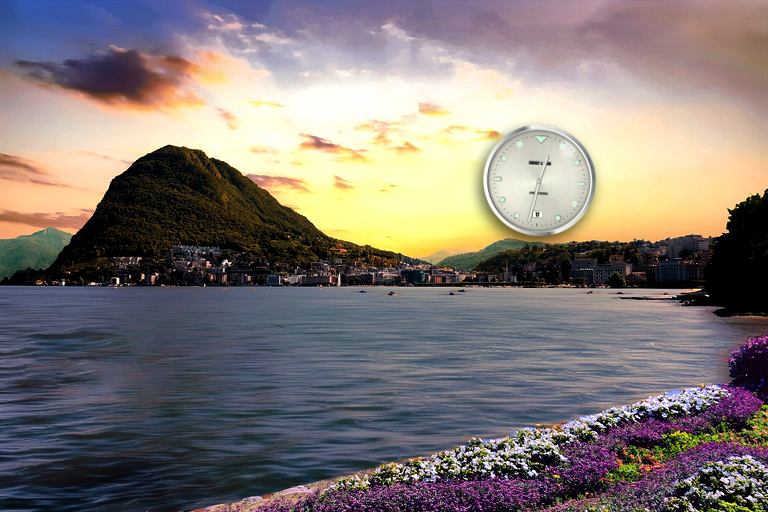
12:32
